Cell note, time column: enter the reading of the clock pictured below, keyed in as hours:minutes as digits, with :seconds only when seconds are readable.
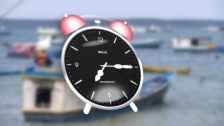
7:15
